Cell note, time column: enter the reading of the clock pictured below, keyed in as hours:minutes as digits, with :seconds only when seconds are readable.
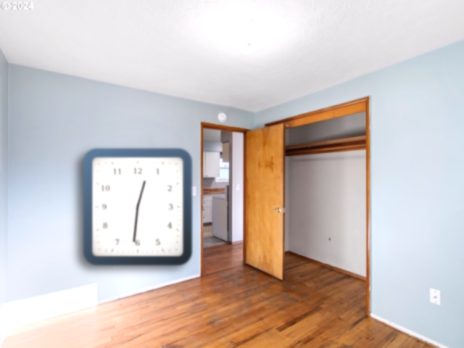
12:31
